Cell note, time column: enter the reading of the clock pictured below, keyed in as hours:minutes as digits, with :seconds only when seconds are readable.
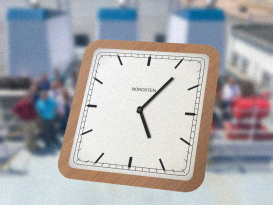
5:06
